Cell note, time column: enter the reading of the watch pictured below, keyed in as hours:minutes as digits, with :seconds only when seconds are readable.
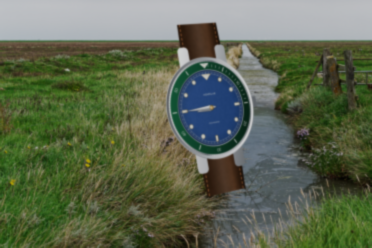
8:45
